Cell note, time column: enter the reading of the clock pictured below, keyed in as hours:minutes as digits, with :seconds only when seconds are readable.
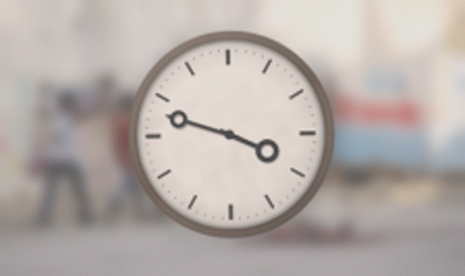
3:48
